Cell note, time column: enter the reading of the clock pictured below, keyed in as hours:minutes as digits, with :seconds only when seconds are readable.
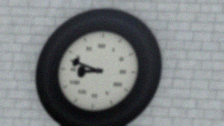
8:48
